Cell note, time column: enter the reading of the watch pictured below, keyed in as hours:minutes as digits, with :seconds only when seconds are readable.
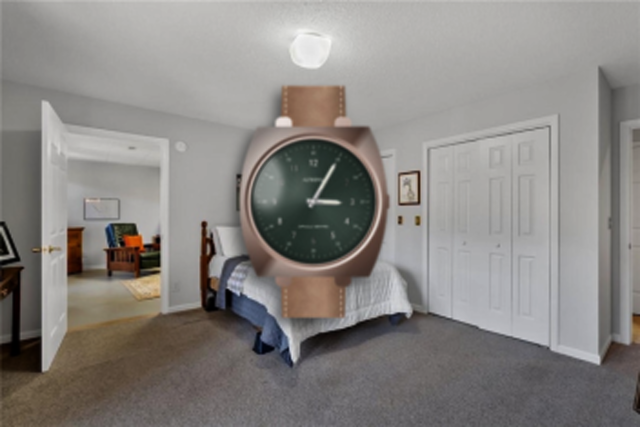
3:05
